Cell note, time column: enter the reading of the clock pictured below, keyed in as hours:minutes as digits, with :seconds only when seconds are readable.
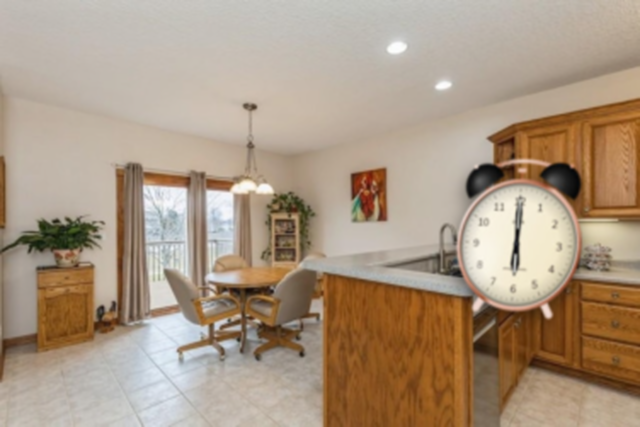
6:00
